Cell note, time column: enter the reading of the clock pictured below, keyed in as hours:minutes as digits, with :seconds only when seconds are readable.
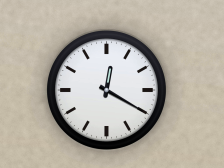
12:20
